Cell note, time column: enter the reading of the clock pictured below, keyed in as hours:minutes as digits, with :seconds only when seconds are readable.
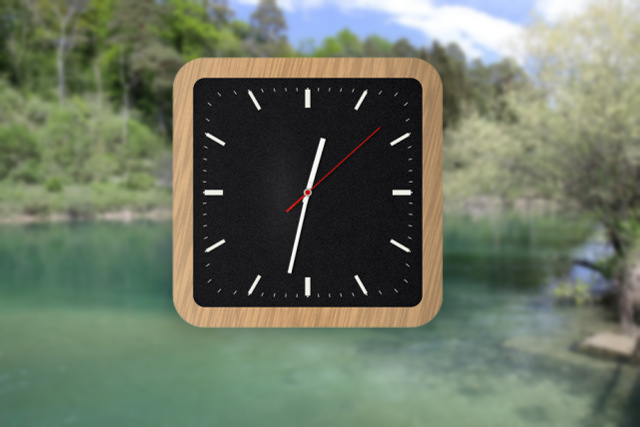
12:32:08
